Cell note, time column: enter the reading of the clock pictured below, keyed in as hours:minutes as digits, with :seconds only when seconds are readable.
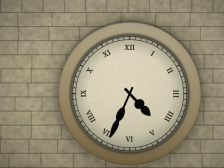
4:34
